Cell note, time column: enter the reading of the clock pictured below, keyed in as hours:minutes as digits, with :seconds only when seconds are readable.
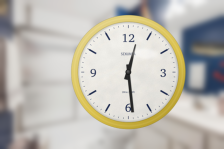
12:29
